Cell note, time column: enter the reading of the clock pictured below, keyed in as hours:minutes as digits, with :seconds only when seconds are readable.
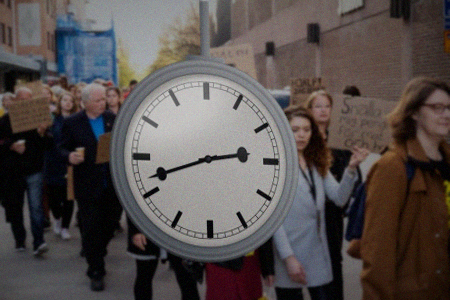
2:42
